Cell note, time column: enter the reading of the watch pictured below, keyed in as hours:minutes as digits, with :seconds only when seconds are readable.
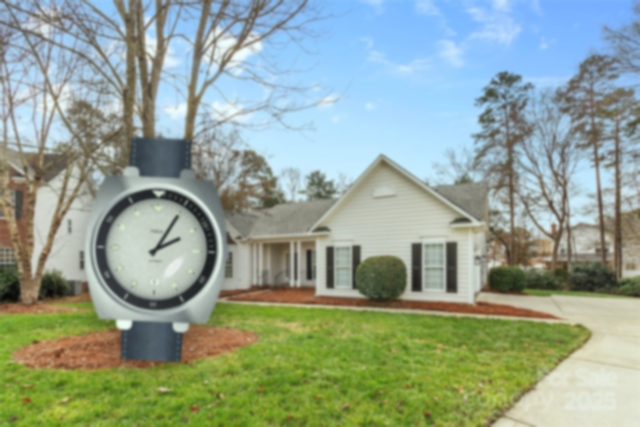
2:05
